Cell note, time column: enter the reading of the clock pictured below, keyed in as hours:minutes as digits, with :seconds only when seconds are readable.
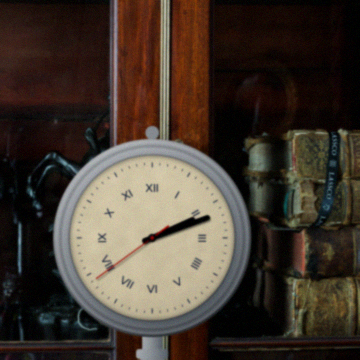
2:11:39
